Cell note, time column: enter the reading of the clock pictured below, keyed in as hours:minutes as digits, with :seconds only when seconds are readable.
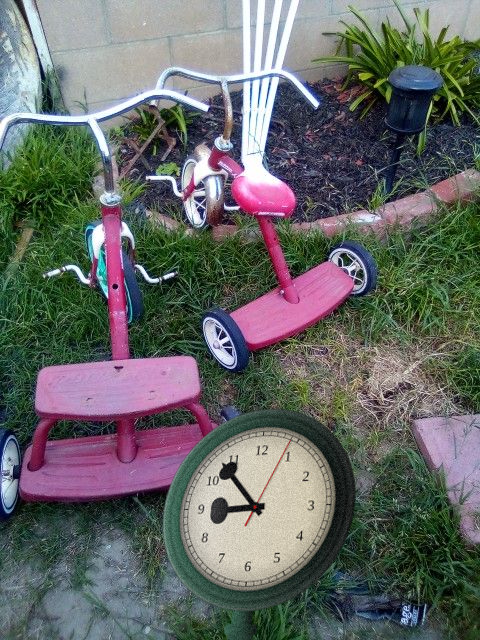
8:53:04
